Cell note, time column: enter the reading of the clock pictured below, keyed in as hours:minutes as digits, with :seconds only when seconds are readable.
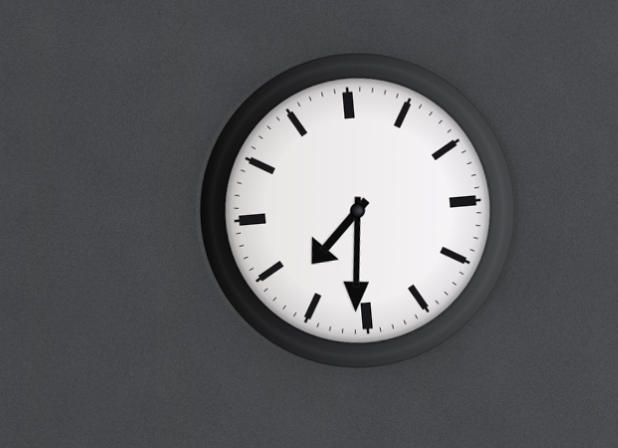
7:31
